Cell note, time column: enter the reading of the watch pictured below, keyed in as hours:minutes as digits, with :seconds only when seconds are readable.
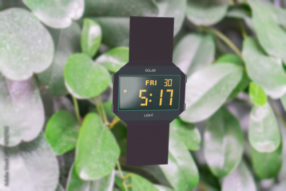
5:17
